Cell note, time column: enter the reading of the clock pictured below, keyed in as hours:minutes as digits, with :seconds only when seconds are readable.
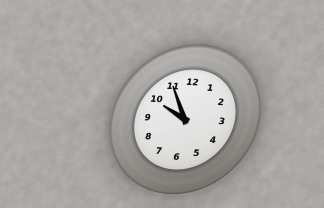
9:55
